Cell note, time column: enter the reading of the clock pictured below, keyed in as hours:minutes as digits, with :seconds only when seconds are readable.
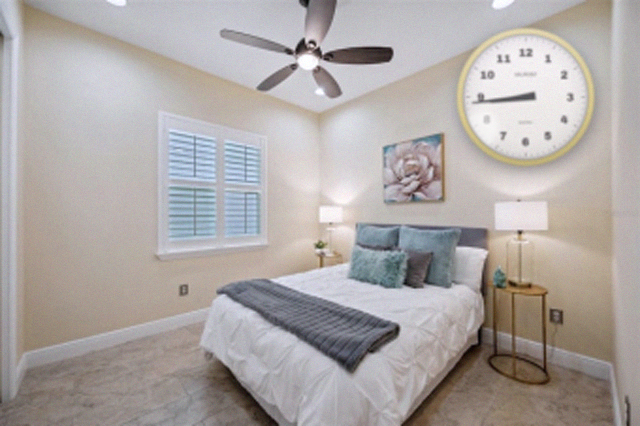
8:44
